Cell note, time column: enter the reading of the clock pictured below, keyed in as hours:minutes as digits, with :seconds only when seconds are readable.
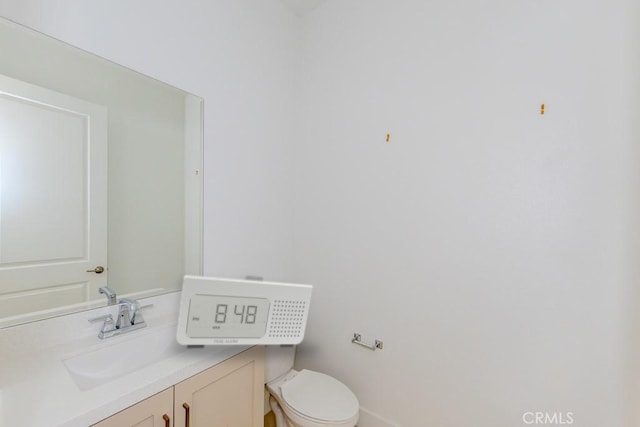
8:48
